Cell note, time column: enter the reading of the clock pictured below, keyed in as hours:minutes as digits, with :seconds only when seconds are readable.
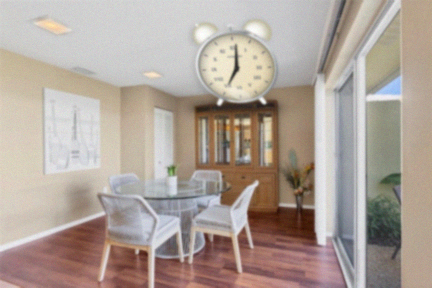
7:01
